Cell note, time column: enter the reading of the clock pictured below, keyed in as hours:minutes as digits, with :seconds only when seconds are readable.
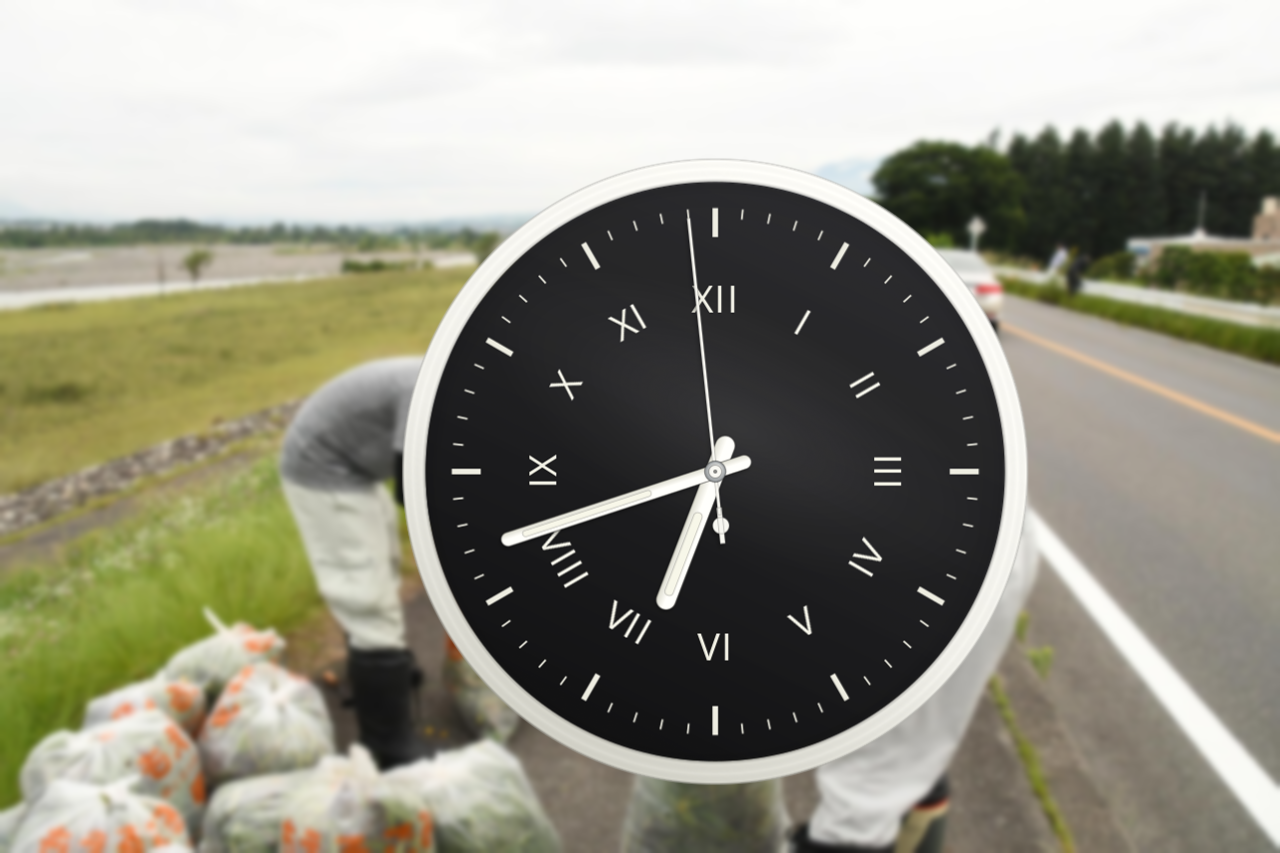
6:41:59
